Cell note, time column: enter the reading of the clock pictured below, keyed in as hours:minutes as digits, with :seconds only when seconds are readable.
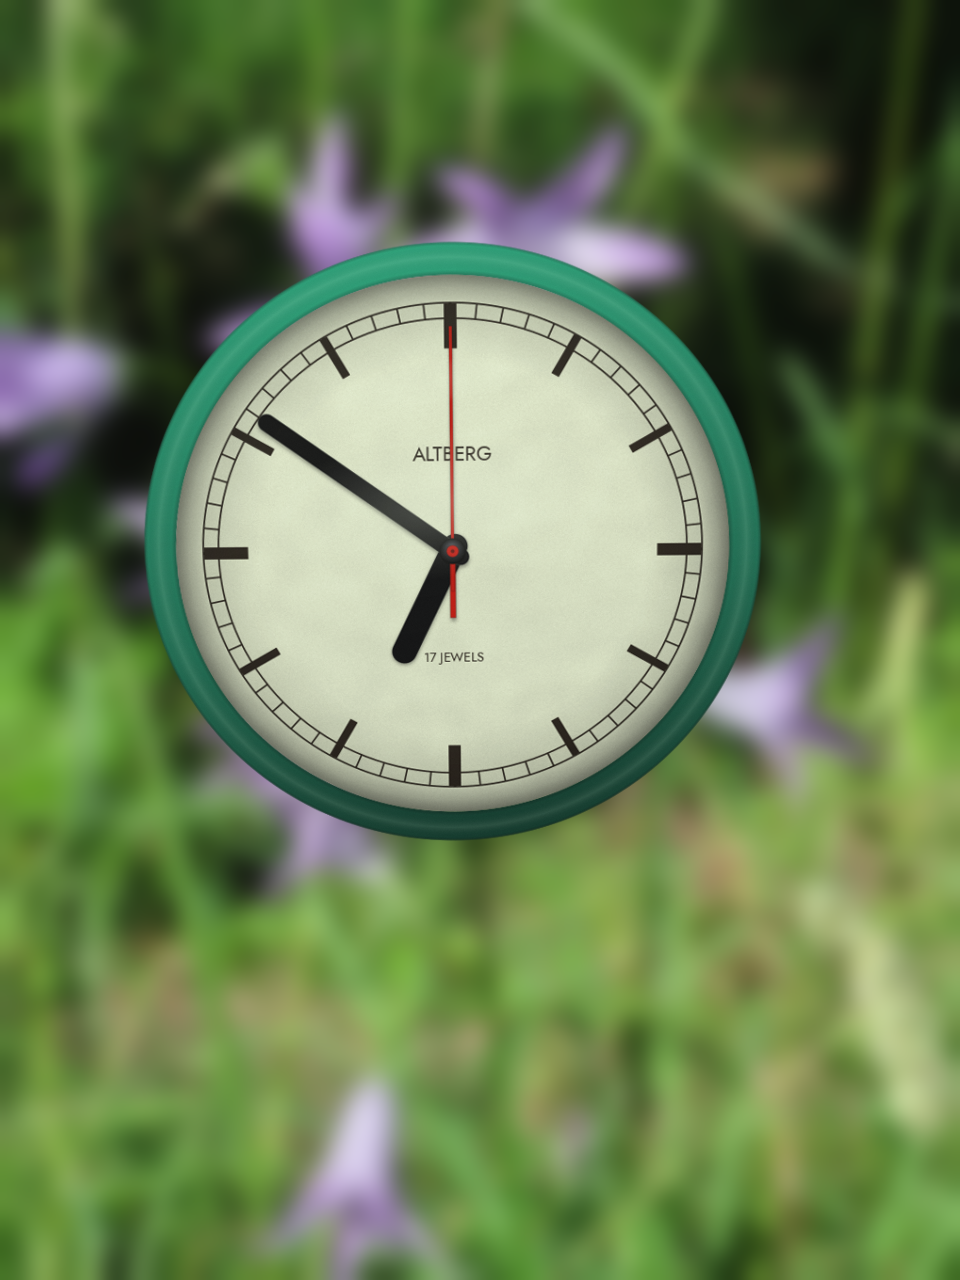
6:51:00
